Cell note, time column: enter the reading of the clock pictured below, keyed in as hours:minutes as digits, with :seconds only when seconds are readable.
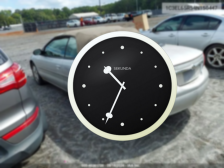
10:34
